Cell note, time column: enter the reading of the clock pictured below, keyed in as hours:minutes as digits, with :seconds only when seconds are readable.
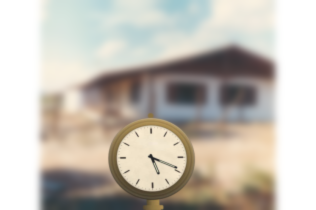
5:19
